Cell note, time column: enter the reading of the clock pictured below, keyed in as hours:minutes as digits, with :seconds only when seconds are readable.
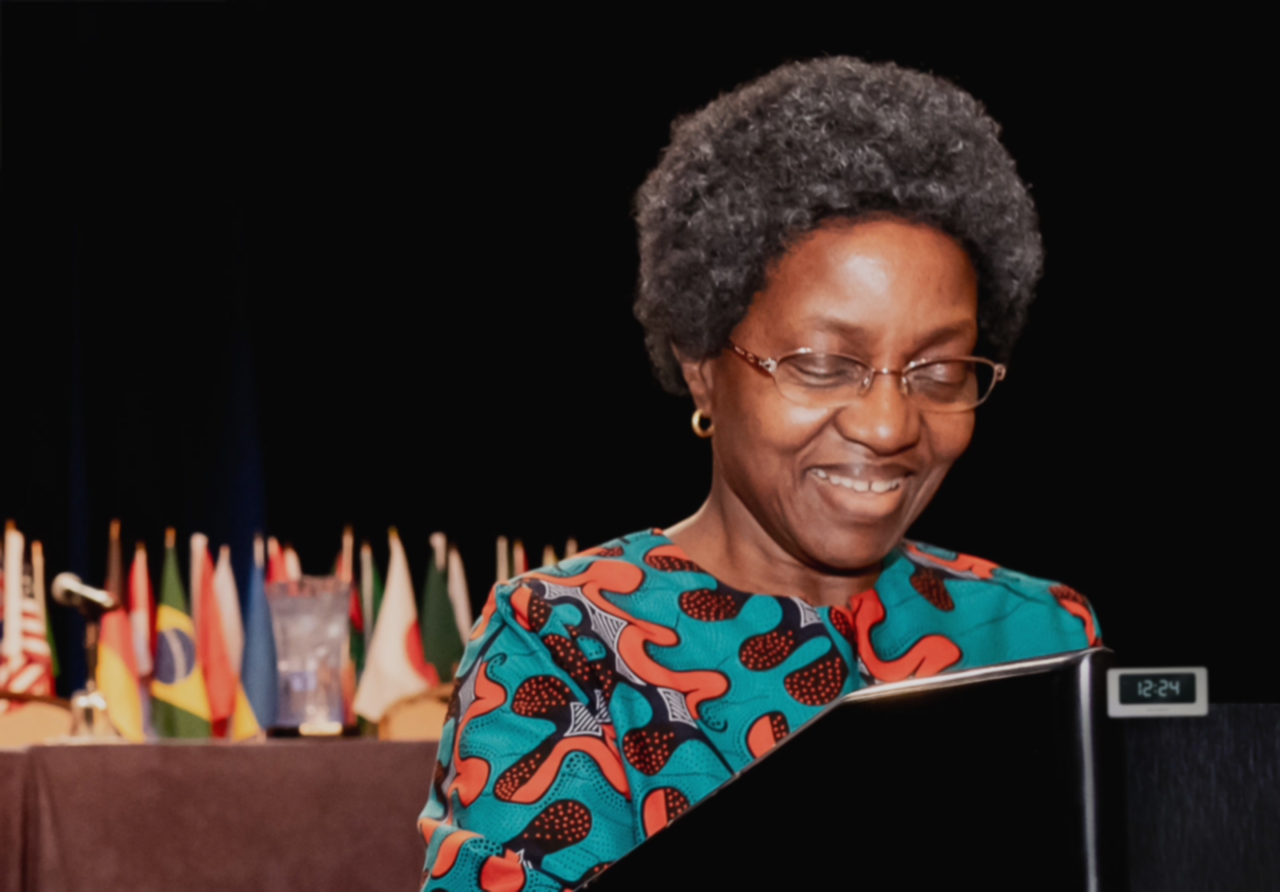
12:24
